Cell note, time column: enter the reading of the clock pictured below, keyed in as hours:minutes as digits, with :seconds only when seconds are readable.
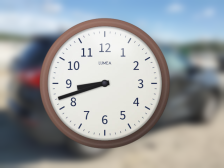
8:42
